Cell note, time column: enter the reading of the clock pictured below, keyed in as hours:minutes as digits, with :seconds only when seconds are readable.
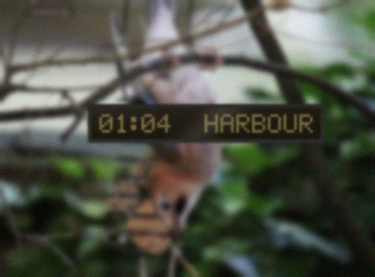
1:04
